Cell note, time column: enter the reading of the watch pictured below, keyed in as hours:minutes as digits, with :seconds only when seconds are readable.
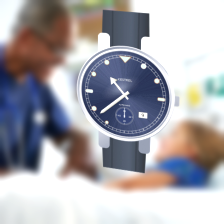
10:38
